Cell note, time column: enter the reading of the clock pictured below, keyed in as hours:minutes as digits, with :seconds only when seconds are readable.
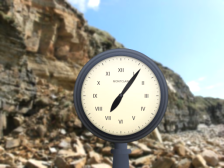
7:06
